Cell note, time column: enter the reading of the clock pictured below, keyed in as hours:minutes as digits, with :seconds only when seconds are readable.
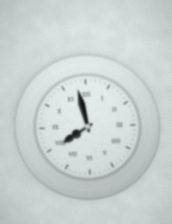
7:58
